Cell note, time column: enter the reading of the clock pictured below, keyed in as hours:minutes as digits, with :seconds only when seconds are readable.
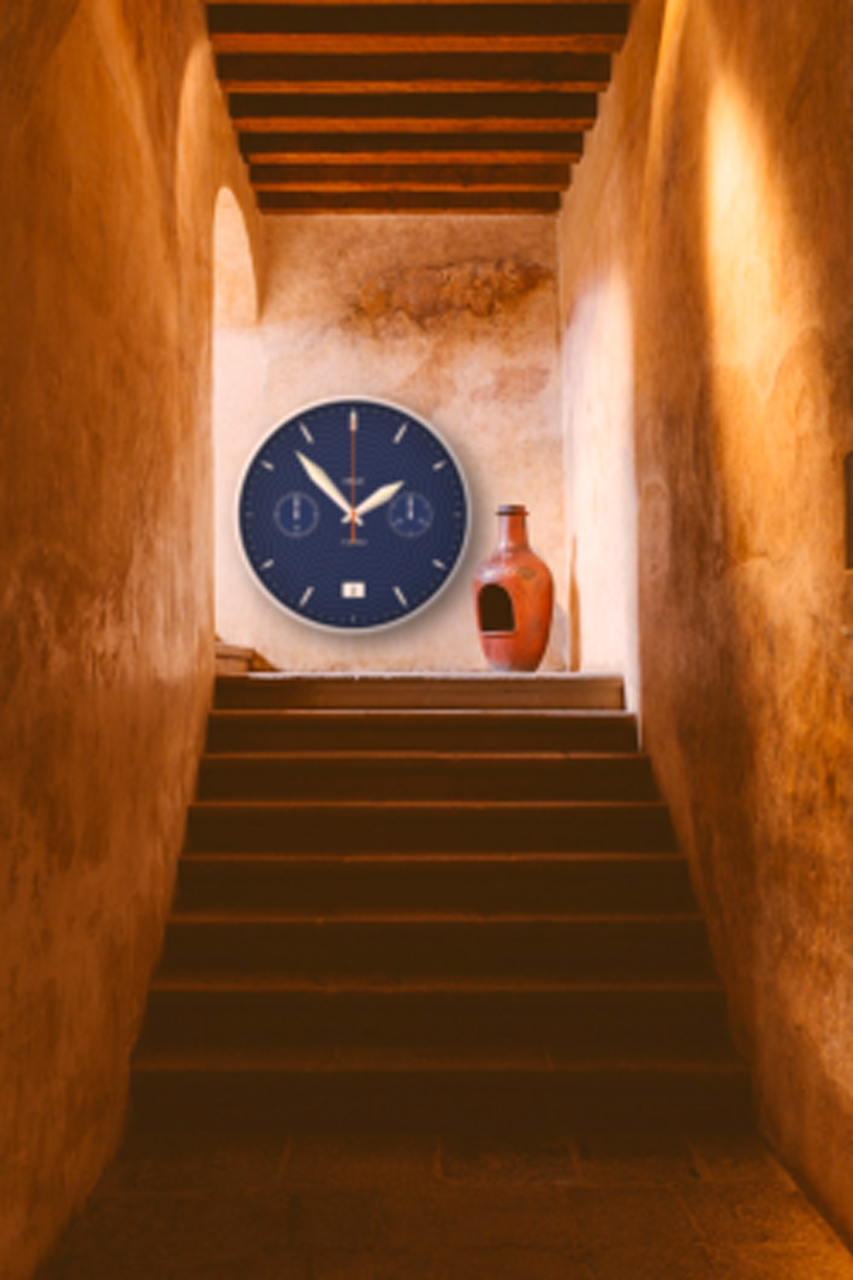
1:53
